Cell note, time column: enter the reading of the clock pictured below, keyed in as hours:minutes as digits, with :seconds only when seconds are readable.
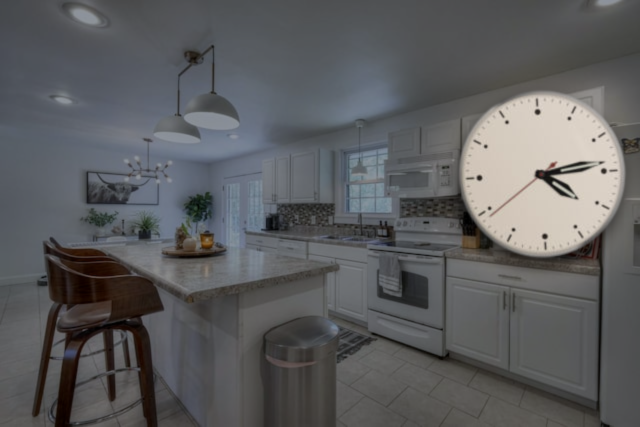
4:13:39
